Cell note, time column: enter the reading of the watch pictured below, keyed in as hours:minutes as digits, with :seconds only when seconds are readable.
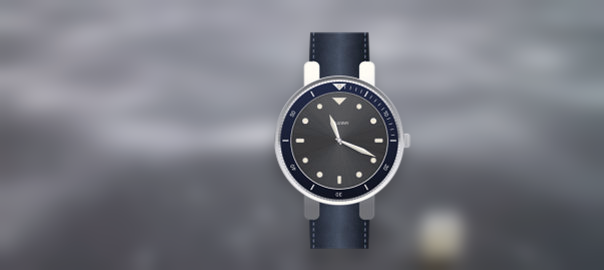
11:19
